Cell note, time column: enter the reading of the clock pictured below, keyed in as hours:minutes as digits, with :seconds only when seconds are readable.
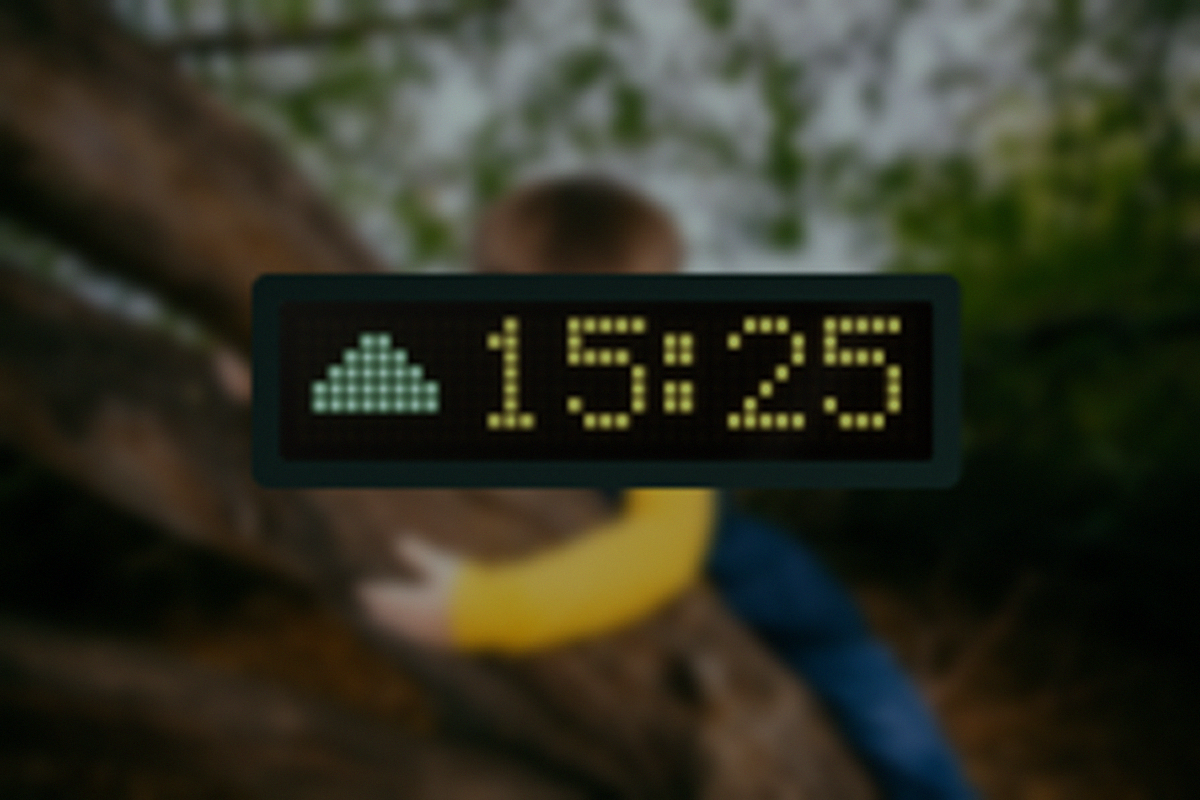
15:25
